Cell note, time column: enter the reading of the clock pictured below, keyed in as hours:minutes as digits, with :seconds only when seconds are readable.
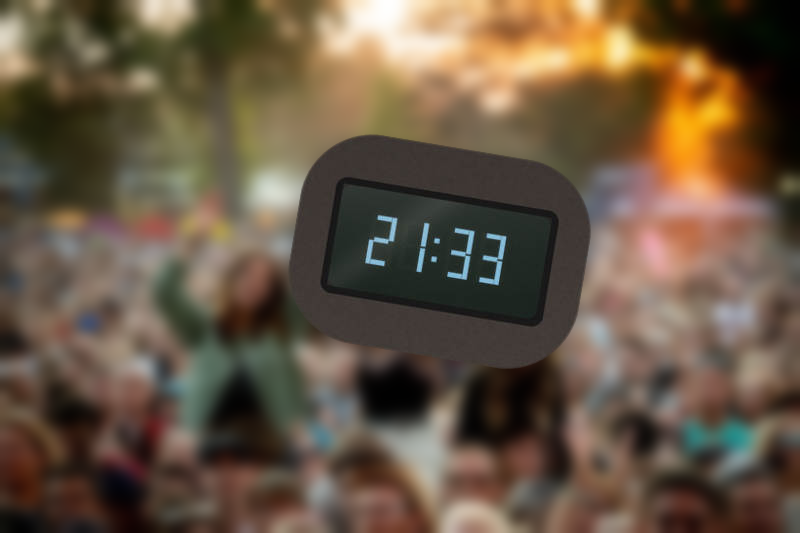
21:33
